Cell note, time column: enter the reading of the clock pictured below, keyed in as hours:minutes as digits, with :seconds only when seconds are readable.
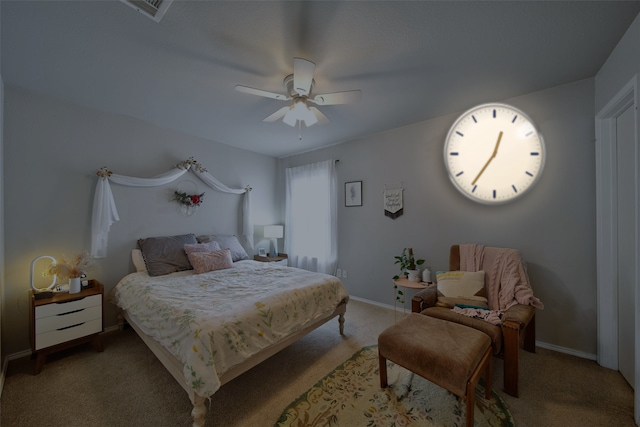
12:36
